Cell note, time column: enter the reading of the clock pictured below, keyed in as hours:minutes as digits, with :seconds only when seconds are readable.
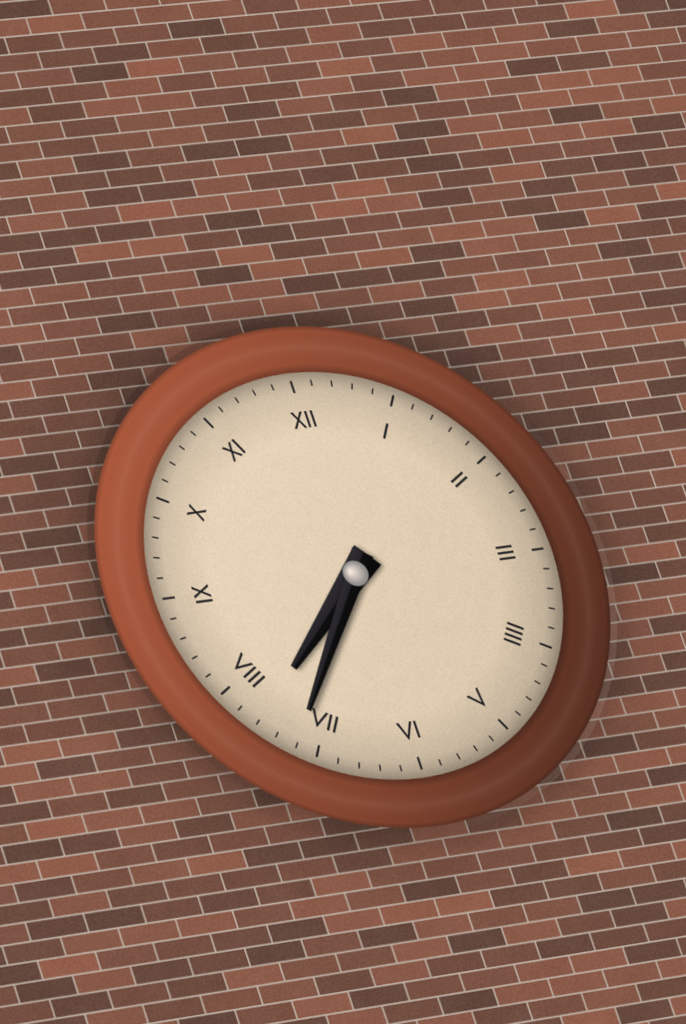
7:36
